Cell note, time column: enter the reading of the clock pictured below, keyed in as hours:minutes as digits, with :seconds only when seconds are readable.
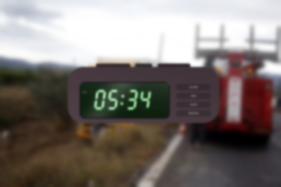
5:34
